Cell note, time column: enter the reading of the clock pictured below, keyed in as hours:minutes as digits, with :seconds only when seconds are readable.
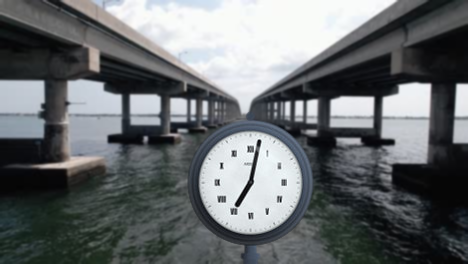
7:02
